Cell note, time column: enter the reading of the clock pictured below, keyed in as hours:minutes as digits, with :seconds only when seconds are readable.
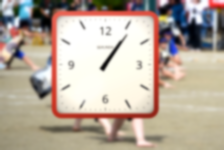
1:06
